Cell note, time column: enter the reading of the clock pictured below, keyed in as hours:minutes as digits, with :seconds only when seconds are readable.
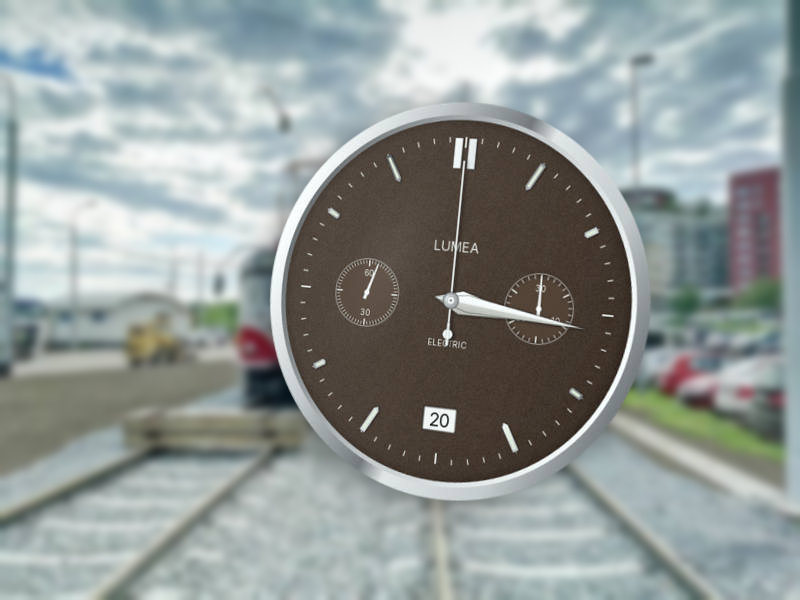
3:16:03
